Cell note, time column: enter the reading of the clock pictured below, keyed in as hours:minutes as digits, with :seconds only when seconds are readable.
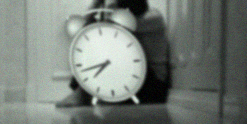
7:43
